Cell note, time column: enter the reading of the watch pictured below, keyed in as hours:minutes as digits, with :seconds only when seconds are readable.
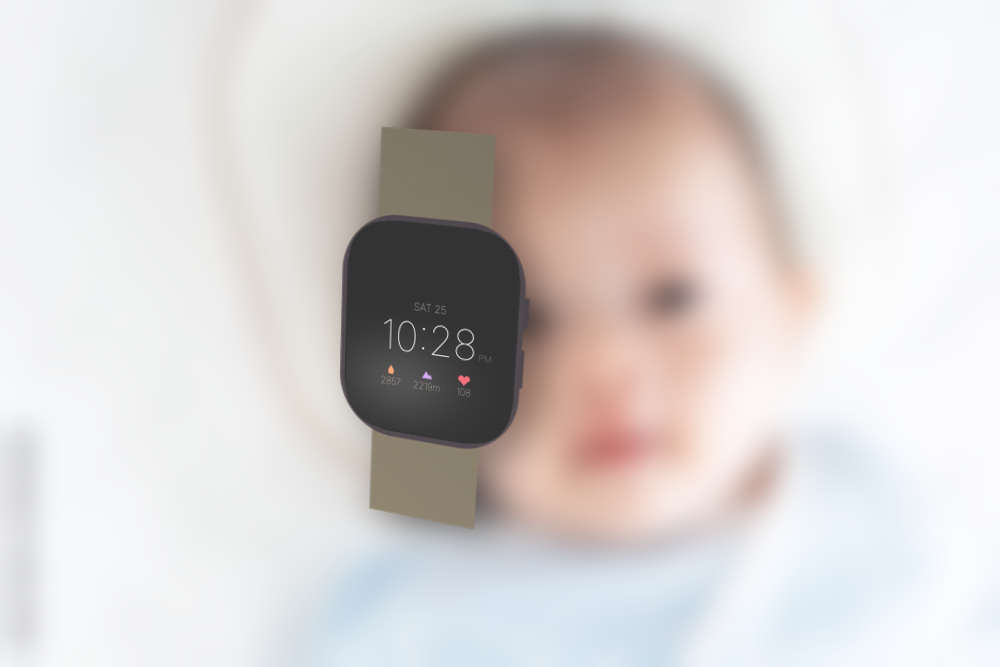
10:28
